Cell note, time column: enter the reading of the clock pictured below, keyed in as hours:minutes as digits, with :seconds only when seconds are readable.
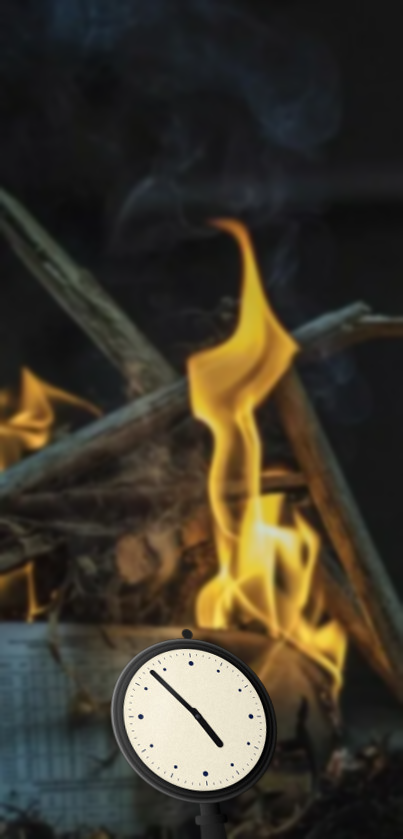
4:53
